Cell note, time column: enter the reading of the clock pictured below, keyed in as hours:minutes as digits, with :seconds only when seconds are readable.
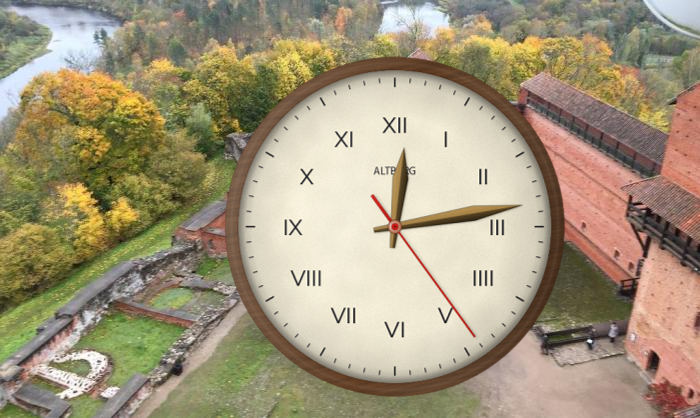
12:13:24
